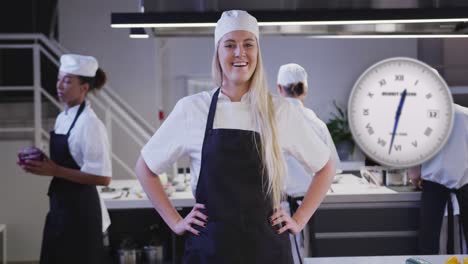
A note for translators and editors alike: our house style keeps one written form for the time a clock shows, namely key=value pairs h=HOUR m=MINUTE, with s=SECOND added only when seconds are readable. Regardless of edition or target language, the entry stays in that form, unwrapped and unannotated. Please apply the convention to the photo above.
h=12 m=32
